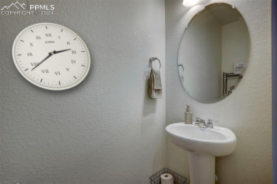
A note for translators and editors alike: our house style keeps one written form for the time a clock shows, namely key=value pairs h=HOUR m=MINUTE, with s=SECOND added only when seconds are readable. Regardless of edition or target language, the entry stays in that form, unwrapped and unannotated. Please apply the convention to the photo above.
h=2 m=39
